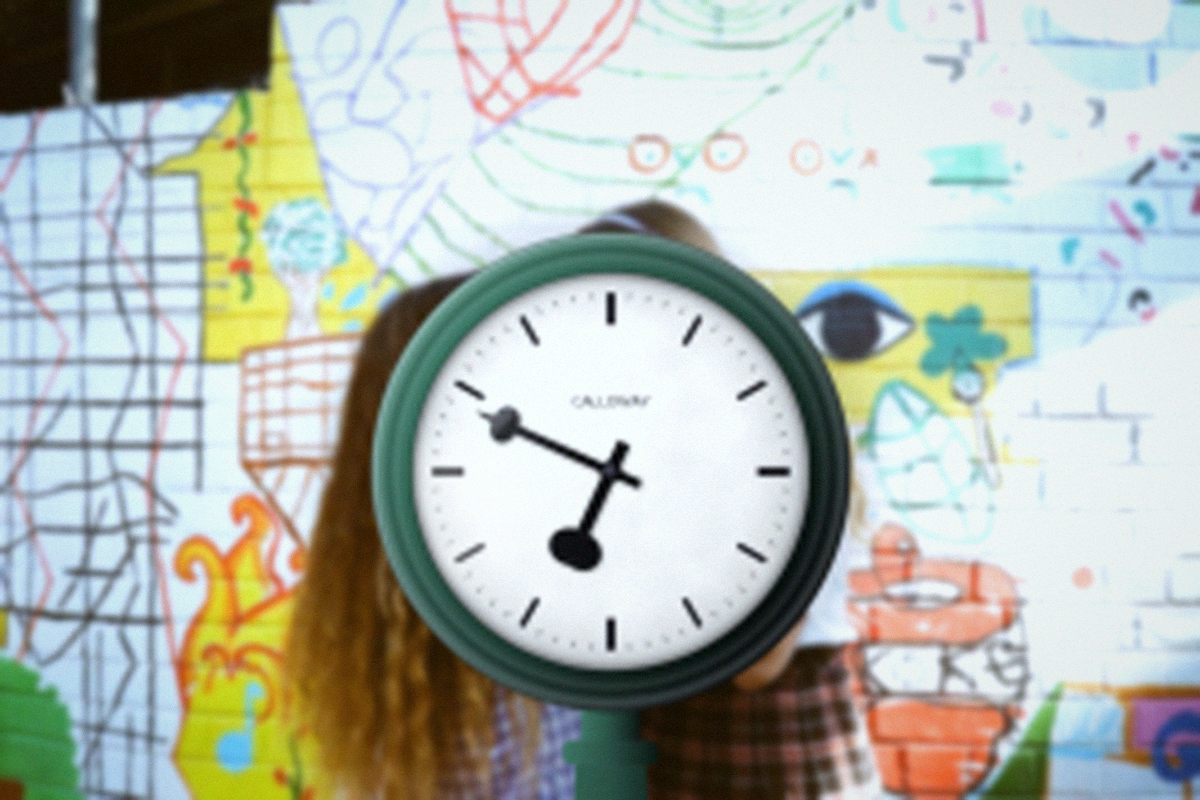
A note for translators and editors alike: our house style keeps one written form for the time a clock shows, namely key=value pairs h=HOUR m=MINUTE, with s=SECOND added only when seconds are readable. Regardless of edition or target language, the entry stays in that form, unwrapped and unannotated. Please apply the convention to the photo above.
h=6 m=49
